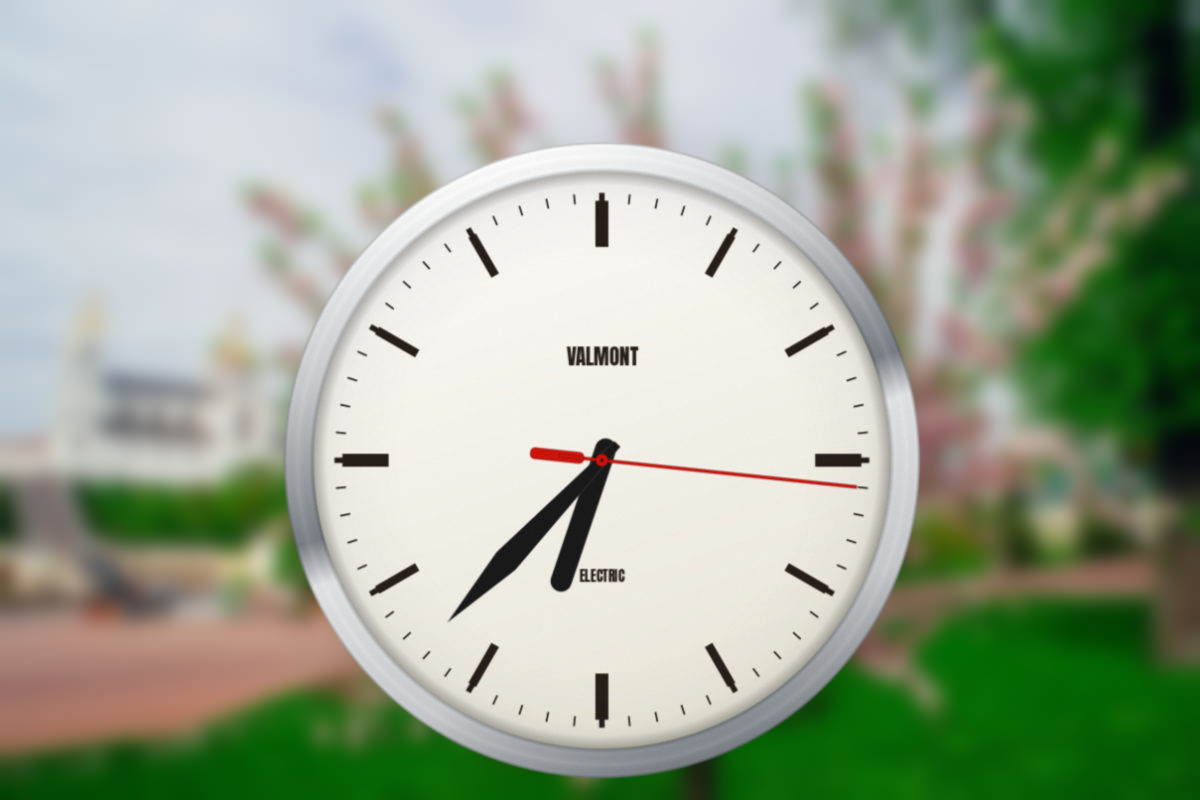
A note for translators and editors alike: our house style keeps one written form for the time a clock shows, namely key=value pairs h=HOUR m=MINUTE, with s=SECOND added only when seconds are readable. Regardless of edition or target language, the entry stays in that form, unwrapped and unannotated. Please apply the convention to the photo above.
h=6 m=37 s=16
